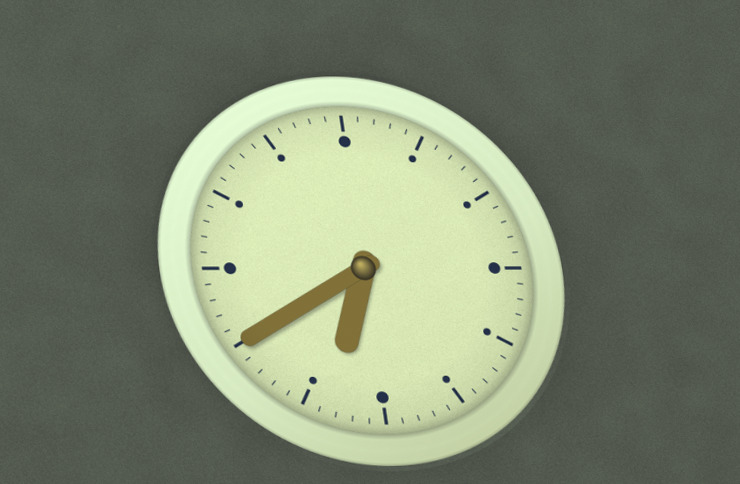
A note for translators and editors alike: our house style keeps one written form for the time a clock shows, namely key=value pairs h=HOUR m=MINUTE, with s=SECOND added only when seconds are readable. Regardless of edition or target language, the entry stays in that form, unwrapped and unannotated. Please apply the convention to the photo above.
h=6 m=40
